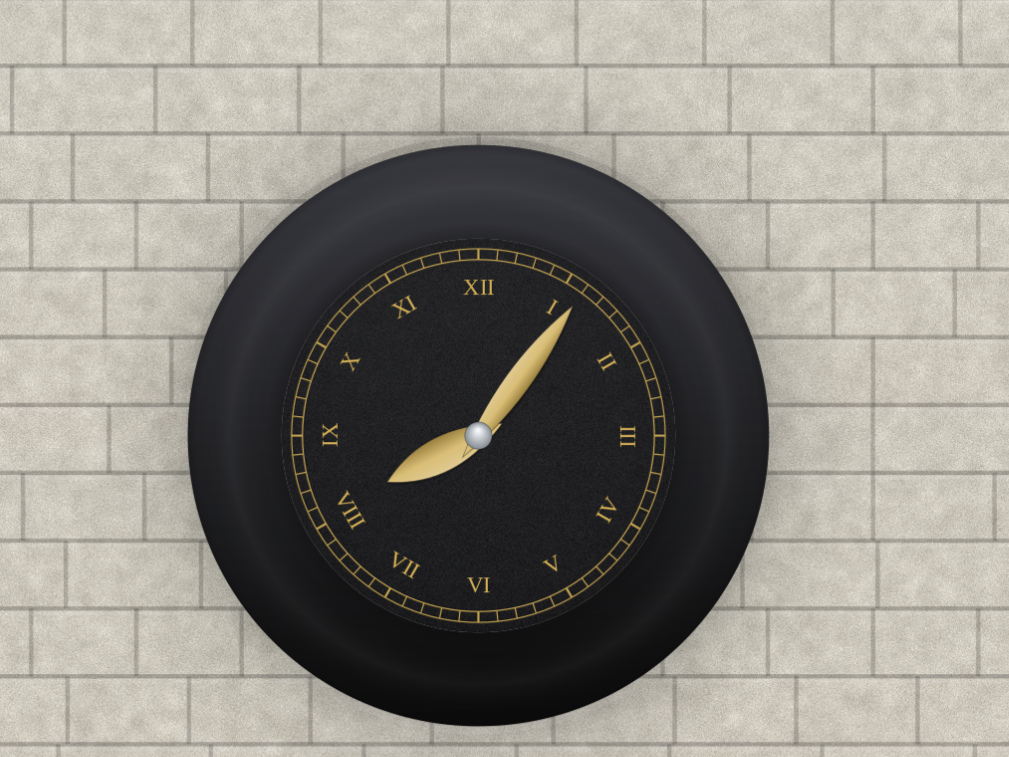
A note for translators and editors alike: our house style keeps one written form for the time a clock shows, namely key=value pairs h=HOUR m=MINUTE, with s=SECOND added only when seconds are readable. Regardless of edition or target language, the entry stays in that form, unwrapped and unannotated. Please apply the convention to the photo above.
h=8 m=6
